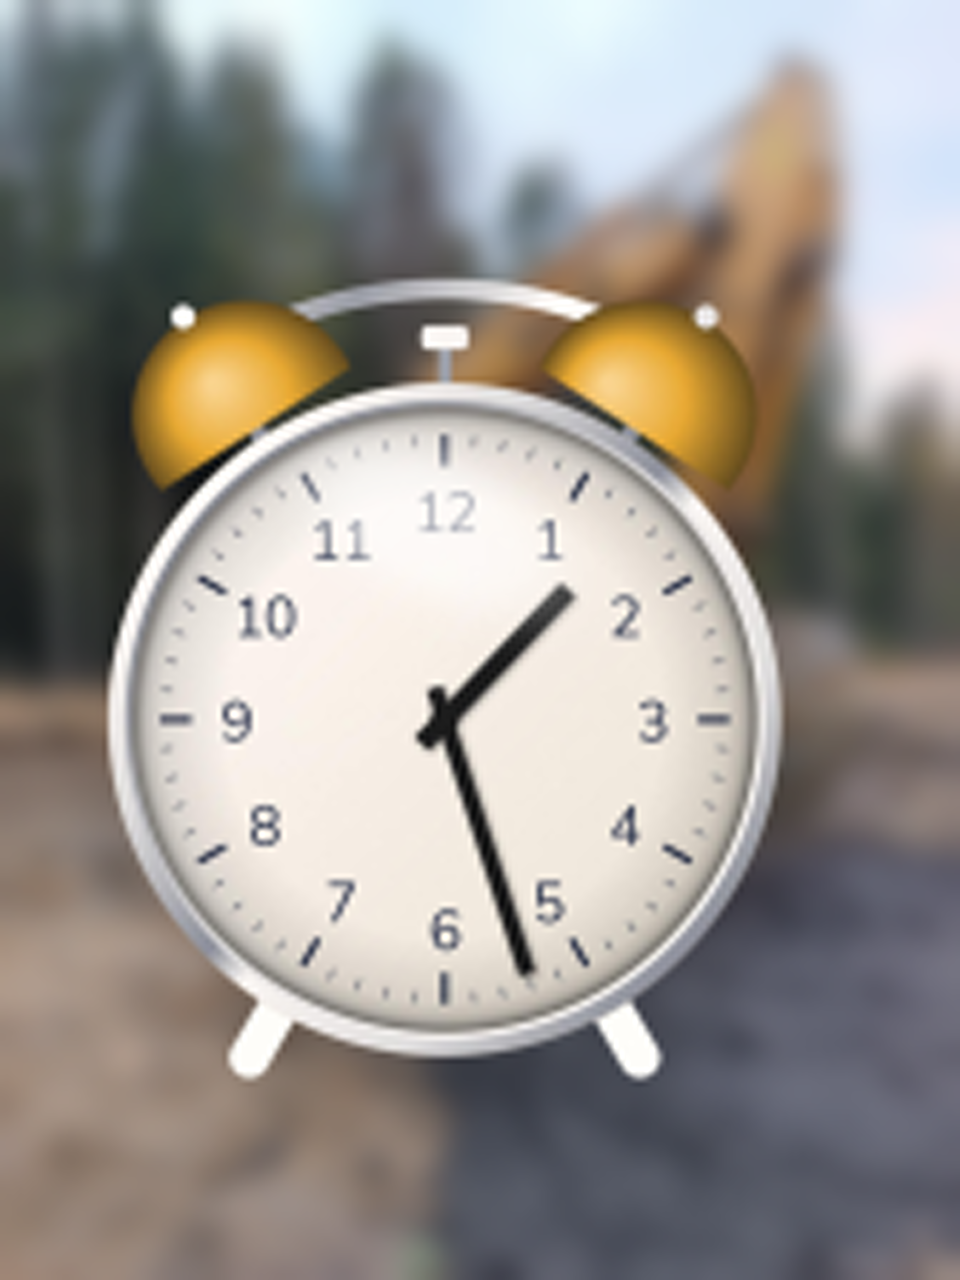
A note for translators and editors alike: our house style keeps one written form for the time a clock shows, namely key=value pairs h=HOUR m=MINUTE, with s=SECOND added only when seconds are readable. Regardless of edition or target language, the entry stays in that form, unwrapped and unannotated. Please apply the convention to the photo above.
h=1 m=27
